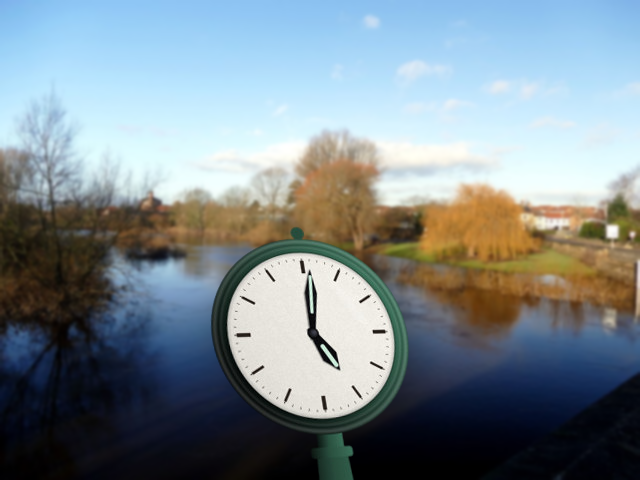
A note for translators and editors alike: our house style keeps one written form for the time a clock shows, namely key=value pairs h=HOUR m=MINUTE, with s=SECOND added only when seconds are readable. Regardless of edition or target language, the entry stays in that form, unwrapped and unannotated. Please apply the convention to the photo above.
h=5 m=1
